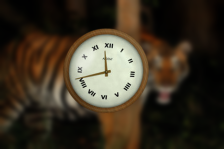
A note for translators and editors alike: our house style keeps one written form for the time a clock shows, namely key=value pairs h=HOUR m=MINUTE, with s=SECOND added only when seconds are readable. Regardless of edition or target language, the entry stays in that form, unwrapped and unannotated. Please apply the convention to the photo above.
h=11 m=42
